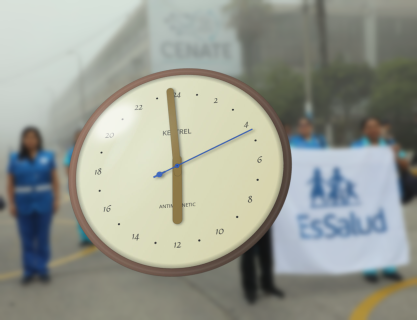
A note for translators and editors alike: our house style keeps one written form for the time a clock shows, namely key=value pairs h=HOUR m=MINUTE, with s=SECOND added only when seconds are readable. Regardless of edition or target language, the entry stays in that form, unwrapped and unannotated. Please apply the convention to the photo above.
h=11 m=59 s=11
